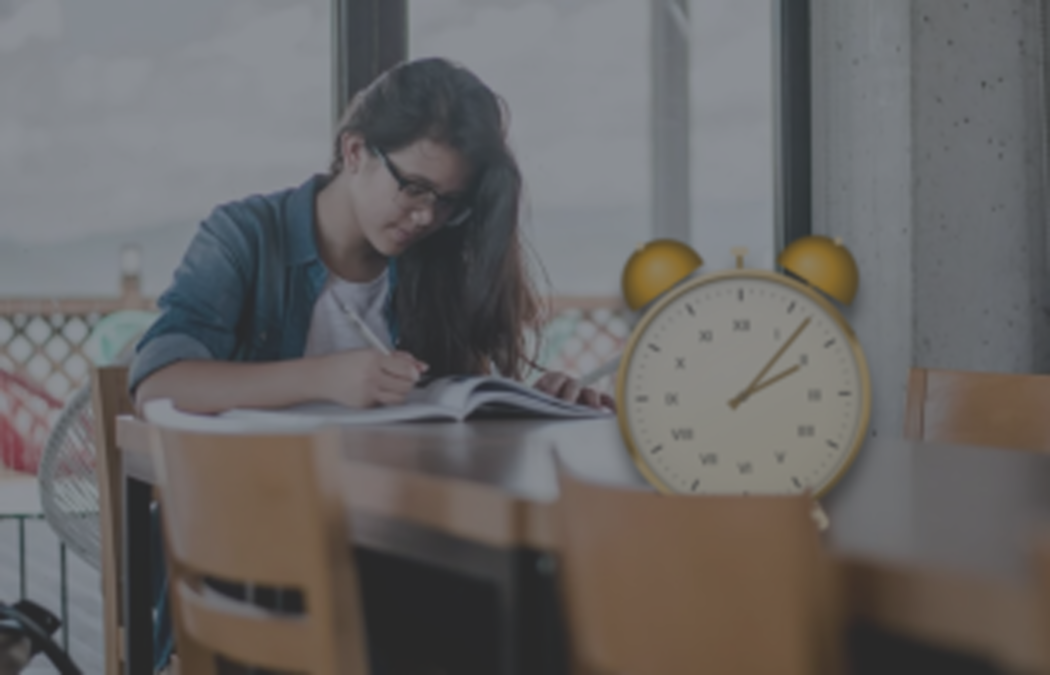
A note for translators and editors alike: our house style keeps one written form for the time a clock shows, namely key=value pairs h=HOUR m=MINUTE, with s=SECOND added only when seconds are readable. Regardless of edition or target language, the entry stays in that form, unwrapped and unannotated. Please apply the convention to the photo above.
h=2 m=7
